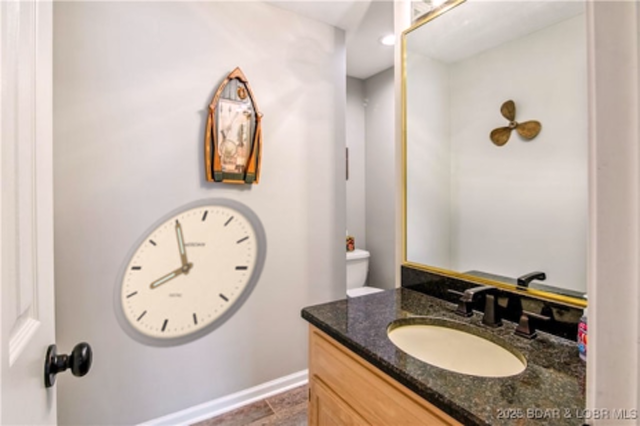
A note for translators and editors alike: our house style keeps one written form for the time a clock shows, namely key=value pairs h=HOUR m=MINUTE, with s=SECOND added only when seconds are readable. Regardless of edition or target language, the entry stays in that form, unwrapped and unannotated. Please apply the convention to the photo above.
h=7 m=55
